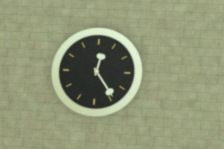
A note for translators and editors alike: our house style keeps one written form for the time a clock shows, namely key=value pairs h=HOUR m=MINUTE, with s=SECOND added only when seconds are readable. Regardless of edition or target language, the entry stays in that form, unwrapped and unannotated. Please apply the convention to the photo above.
h=12 m=24
